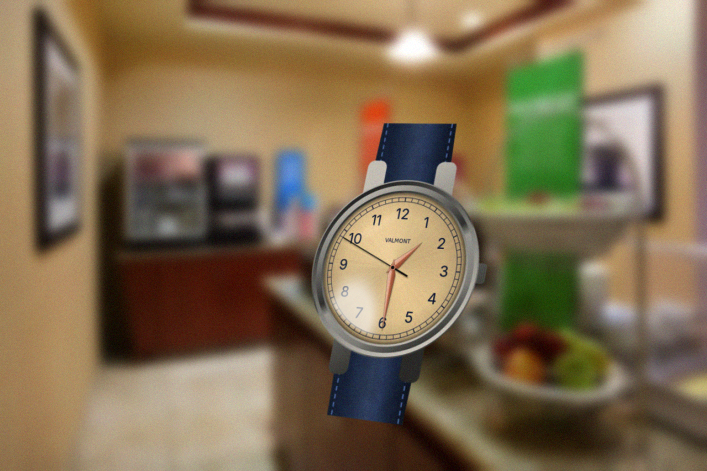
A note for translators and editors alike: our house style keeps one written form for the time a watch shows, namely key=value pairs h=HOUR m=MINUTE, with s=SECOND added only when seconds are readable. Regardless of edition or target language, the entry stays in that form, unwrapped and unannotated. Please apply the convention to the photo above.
h=1 m=29 s=49
